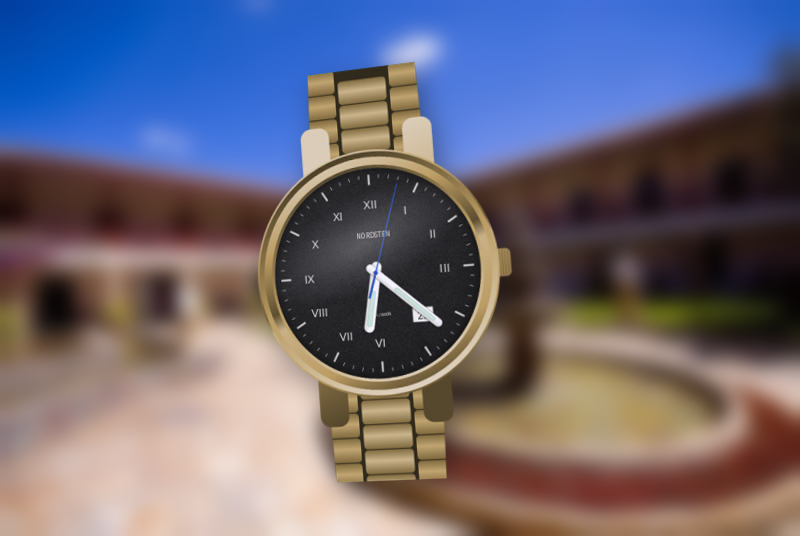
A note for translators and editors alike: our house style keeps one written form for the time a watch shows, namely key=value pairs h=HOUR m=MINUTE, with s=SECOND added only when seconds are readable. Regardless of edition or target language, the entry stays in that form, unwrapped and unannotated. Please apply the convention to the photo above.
h=6 m=22 s=3
